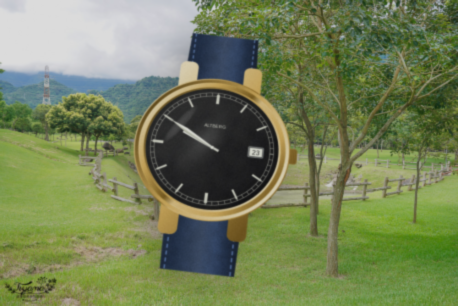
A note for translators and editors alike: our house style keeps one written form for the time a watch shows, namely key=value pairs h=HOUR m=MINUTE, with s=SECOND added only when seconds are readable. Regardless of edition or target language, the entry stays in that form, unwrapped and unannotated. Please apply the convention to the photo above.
h=9 m=50
